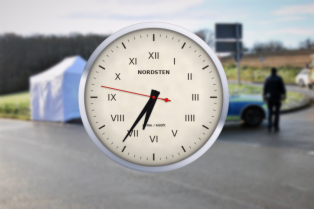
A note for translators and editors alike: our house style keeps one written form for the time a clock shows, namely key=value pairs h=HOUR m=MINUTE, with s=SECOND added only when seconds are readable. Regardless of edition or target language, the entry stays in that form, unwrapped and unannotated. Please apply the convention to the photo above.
h=6 m=35 s=47
